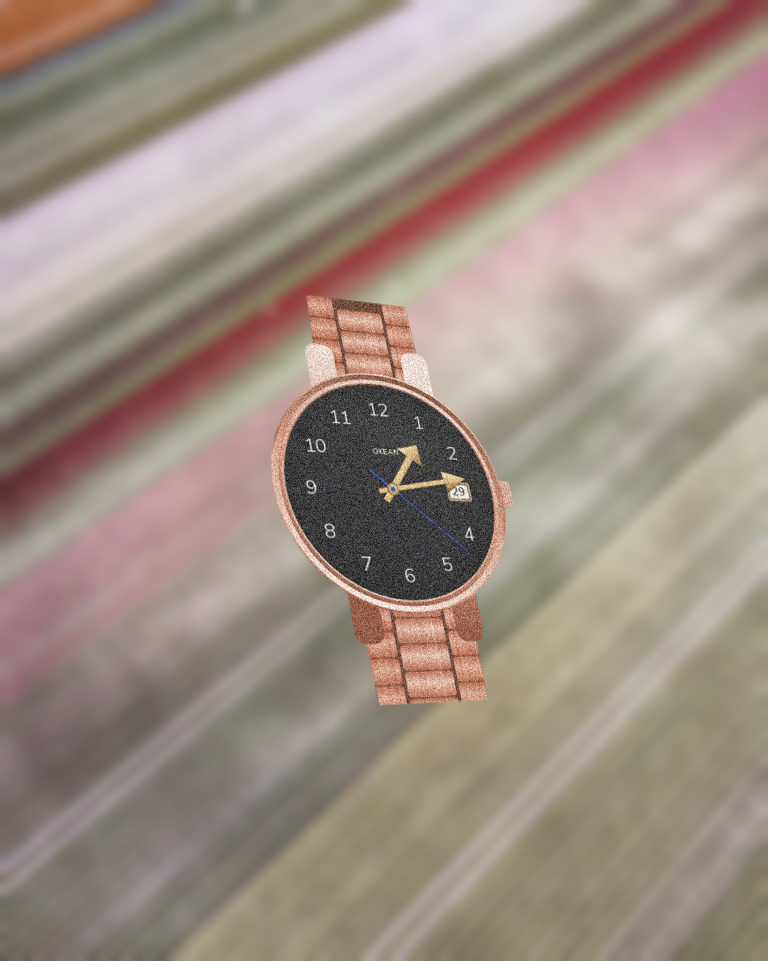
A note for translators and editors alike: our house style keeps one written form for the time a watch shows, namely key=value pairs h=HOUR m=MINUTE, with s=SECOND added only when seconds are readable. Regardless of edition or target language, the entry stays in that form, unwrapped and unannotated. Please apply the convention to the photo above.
h=1 m=13 s=22
